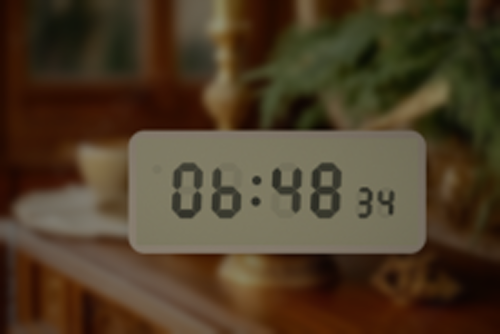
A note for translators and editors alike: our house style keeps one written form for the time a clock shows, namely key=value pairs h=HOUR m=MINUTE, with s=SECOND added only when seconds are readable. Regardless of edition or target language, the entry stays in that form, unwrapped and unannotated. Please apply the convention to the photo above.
h=6 m=48 s=34
